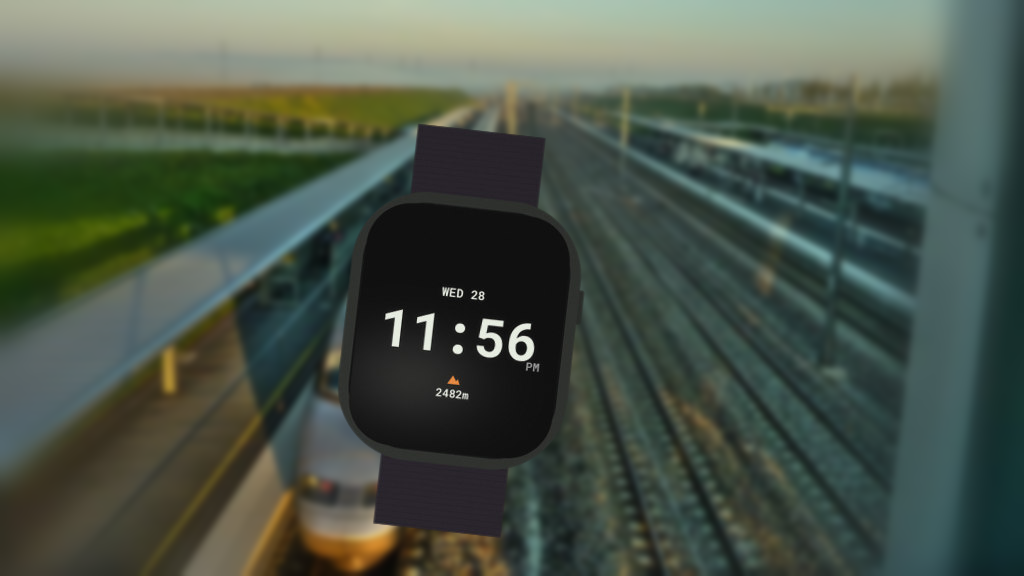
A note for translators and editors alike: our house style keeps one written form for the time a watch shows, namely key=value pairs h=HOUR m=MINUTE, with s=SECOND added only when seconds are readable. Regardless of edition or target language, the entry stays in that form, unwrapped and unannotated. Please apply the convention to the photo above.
h=11 m=56
